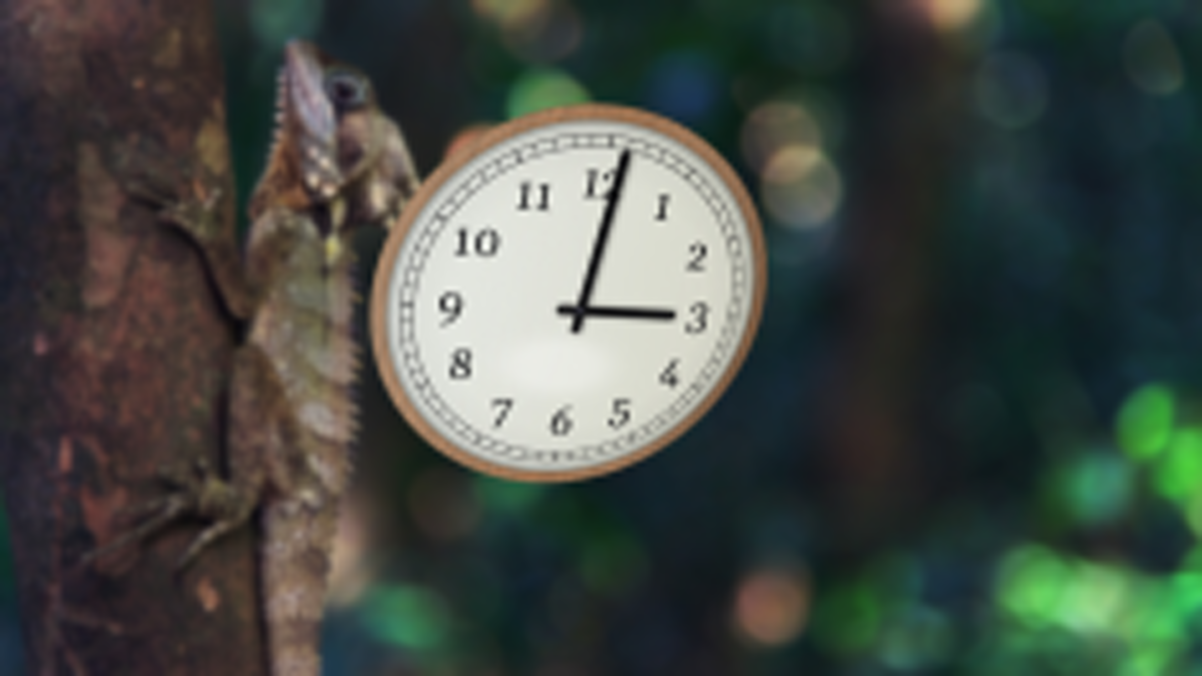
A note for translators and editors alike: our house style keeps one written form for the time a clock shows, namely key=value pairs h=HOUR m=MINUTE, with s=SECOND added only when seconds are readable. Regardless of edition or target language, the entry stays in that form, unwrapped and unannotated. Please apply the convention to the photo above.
h=3 m=1
